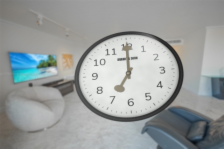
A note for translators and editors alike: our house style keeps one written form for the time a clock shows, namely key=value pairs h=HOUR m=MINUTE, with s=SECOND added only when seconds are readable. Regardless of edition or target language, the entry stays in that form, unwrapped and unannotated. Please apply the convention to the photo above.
h=7 m=0
